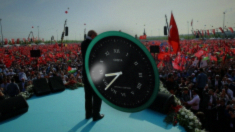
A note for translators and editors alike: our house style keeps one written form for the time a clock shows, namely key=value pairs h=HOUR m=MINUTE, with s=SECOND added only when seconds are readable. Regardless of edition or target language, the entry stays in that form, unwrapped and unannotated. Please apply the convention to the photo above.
h=8 m=38
